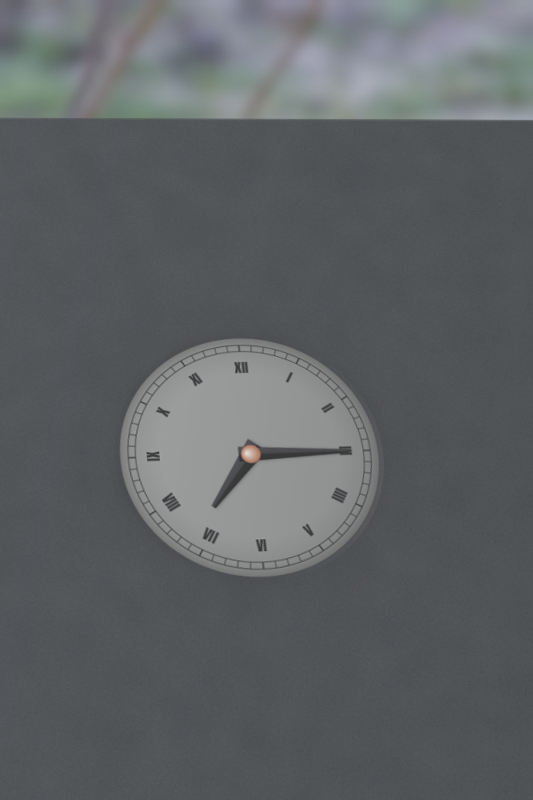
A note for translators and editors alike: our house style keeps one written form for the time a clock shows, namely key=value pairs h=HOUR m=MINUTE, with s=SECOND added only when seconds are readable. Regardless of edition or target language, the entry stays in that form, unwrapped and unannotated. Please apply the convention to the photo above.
h=7 m=15
